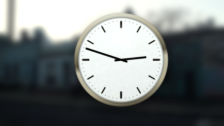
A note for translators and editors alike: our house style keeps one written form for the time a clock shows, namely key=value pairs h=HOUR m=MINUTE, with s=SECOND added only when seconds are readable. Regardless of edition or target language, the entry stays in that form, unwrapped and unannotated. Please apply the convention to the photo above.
h=2 m=48
